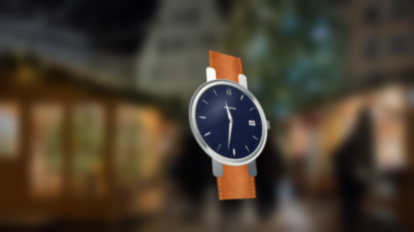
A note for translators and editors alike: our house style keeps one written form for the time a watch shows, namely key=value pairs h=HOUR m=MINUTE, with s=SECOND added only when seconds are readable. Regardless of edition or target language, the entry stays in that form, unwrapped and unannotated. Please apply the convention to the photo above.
h=11 m=32
